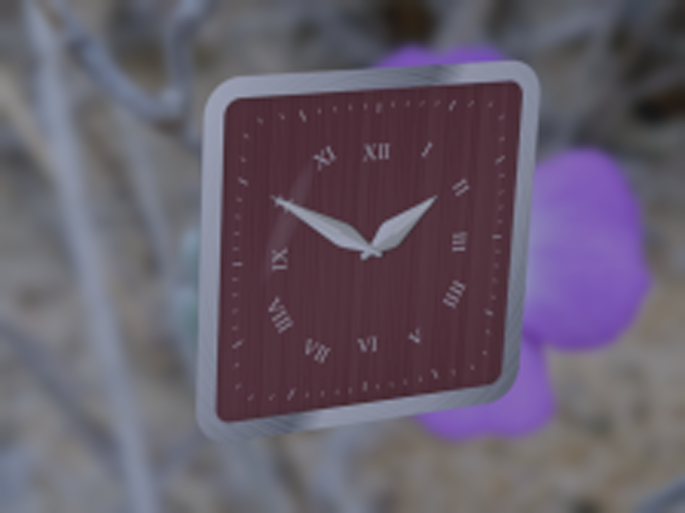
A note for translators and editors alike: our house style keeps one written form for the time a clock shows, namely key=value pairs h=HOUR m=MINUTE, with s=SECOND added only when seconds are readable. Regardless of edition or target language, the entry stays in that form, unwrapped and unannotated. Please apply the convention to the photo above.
h=1 m=50
